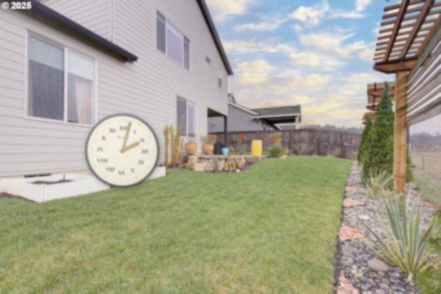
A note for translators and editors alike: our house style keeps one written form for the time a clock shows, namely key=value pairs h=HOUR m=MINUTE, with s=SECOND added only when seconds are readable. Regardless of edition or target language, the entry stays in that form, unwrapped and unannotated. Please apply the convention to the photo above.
h=2 m=2
